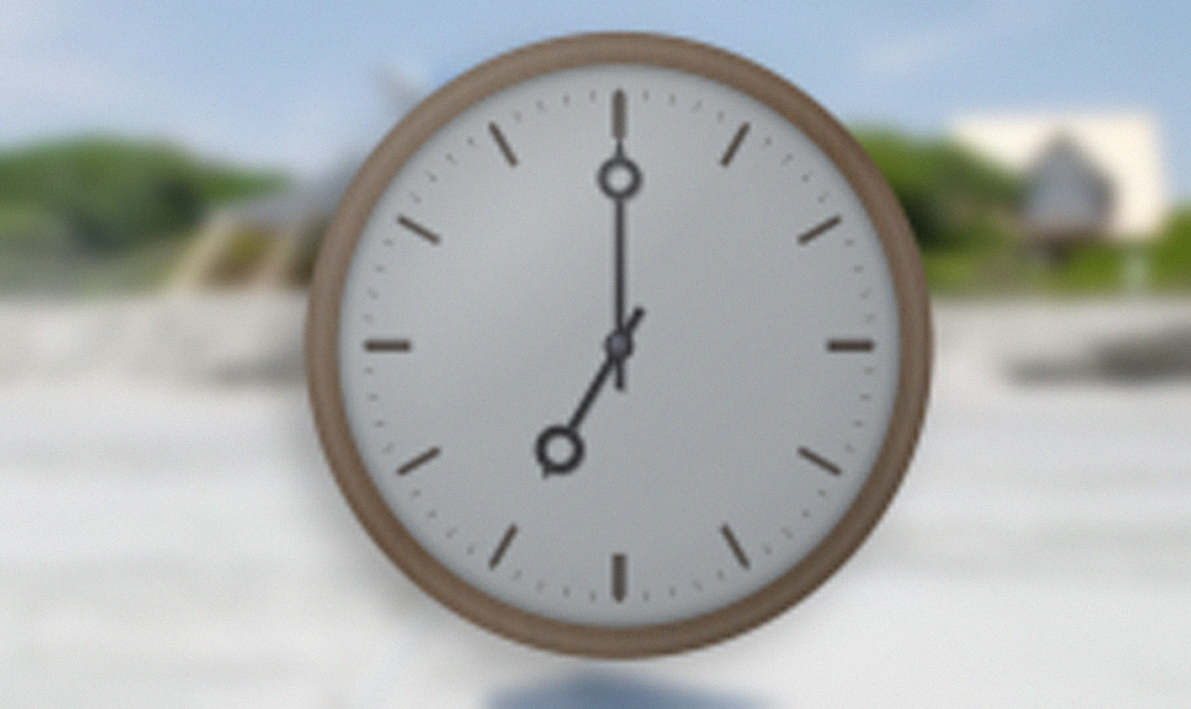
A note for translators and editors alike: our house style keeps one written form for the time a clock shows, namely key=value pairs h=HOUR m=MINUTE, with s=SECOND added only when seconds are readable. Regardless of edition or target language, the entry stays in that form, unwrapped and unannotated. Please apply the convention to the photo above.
h=7 m=0
